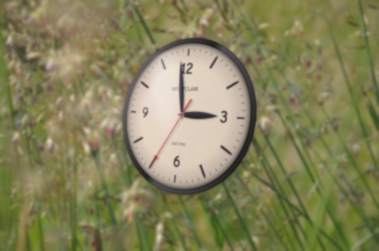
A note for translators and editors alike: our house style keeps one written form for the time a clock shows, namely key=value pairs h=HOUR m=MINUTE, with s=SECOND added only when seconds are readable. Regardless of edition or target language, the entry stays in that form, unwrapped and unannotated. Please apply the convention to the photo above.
h=2 m=58 s=35
